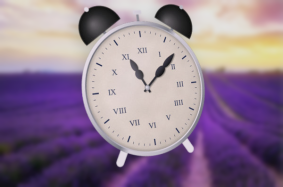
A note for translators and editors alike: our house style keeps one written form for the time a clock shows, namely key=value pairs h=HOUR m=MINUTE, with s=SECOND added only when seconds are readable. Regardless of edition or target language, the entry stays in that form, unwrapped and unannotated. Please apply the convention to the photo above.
h=11 m=8
